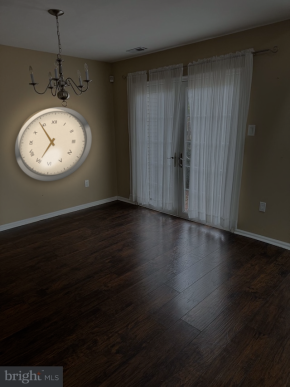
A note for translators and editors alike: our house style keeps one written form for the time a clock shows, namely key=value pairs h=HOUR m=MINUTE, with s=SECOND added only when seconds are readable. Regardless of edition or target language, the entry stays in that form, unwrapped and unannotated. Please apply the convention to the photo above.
h=6 m=54
